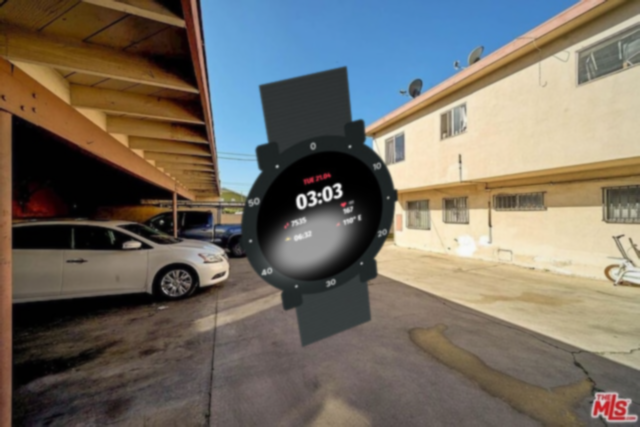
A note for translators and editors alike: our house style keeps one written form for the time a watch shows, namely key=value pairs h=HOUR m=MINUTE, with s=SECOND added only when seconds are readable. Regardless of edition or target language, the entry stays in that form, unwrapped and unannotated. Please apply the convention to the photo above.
h=3 m=3
